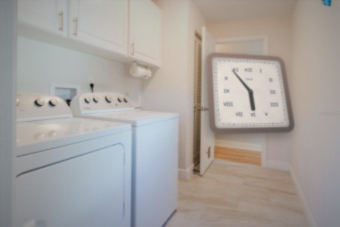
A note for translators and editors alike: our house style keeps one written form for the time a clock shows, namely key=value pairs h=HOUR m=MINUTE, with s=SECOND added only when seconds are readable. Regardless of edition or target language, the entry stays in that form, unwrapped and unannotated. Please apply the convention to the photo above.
h=5 m=54
